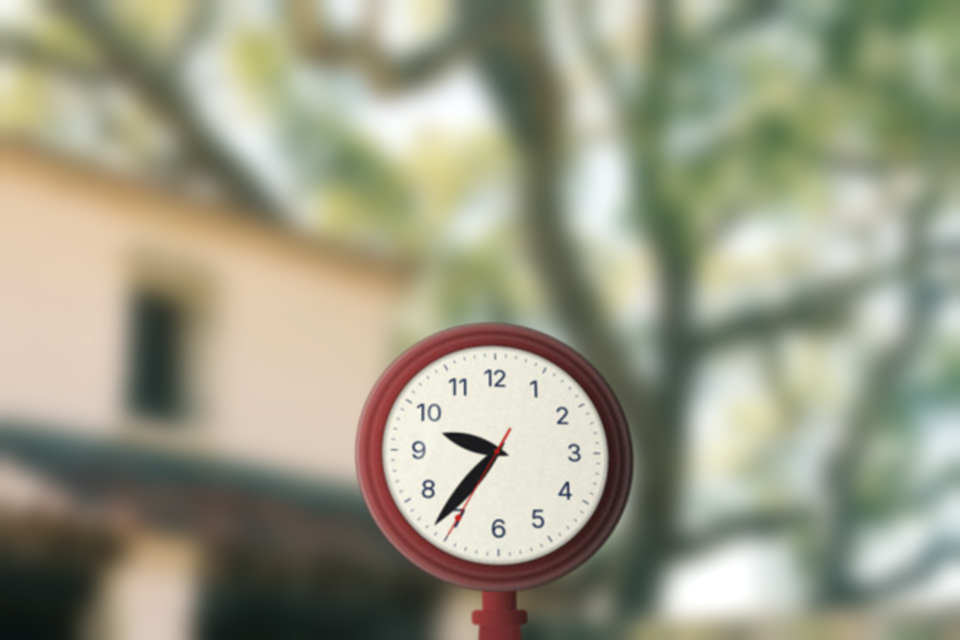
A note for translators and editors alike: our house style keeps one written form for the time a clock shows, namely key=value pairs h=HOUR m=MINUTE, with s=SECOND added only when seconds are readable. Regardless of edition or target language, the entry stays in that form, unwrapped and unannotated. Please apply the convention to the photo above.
h=9 m=36 s=35
